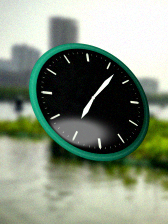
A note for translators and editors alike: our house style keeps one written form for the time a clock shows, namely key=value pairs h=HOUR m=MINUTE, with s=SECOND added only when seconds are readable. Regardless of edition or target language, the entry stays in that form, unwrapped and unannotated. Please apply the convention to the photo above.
h=7 m=7
